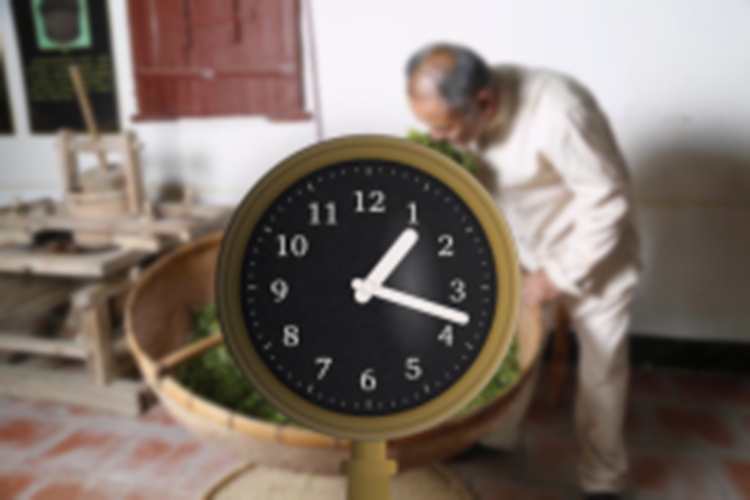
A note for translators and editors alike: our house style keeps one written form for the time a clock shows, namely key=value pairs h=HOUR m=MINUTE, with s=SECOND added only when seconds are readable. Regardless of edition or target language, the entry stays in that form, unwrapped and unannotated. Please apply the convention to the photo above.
h=1 m=18
